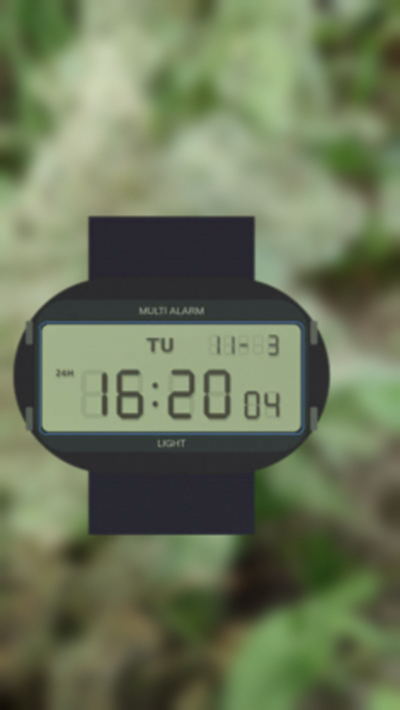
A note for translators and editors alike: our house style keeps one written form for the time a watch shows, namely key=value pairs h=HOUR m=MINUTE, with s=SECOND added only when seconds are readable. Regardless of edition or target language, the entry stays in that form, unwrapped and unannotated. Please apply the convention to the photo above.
h=16 m=20 s=4
